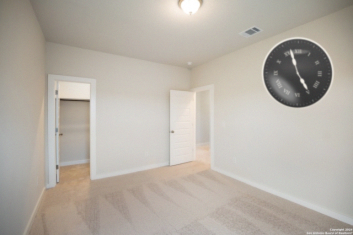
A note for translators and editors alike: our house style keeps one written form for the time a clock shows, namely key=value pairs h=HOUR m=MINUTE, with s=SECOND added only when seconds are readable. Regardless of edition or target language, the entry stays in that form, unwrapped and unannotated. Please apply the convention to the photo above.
h=4 m=57
